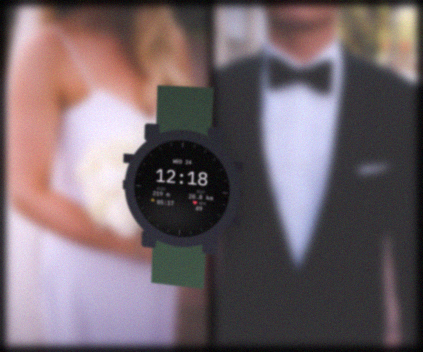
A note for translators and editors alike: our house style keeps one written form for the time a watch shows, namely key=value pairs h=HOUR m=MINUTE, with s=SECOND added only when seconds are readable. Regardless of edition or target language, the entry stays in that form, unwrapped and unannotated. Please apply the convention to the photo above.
h=12 m=18
